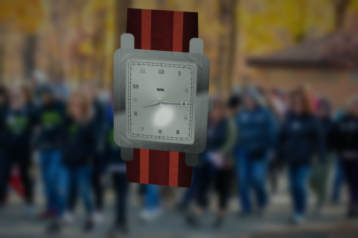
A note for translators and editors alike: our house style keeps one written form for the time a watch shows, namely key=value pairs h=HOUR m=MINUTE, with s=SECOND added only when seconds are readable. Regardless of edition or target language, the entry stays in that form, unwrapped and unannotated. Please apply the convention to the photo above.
h=8 m=15
